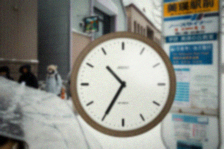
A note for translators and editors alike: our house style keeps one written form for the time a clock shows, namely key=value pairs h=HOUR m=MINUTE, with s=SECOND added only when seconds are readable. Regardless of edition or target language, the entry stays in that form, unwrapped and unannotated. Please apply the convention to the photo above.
h=10 m=35
